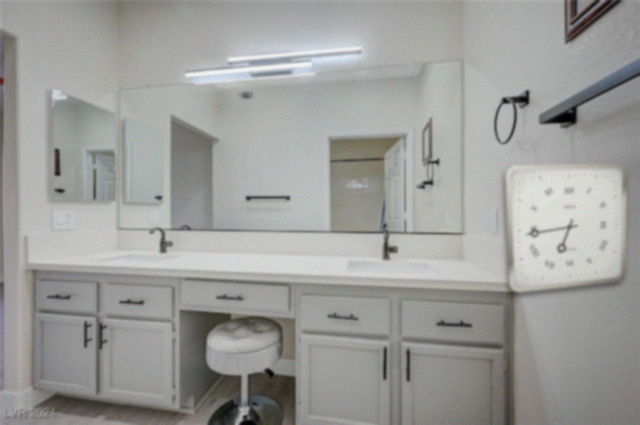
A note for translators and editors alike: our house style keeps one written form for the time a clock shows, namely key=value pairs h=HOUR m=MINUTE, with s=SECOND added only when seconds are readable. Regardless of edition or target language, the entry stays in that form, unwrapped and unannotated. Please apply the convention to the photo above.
h=6 m=44
